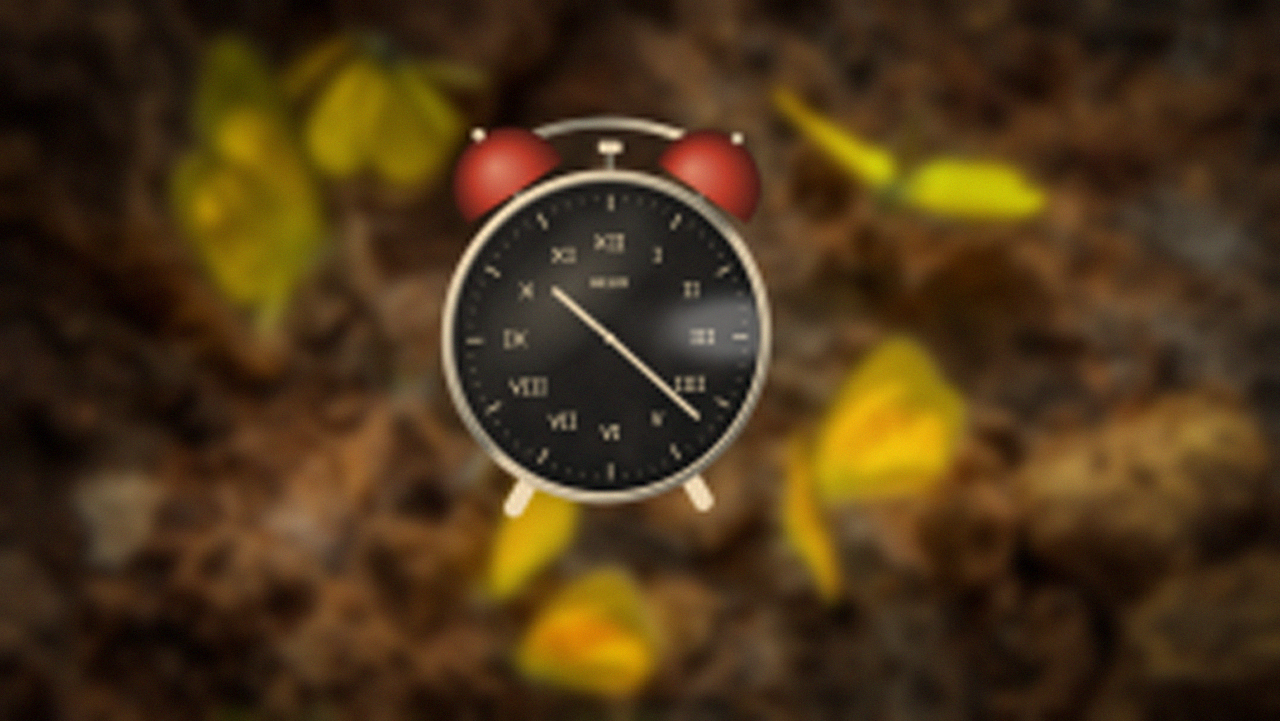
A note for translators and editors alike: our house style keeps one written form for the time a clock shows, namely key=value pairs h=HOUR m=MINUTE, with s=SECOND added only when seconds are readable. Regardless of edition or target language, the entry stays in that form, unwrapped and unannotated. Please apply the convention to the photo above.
h=10 m=22
